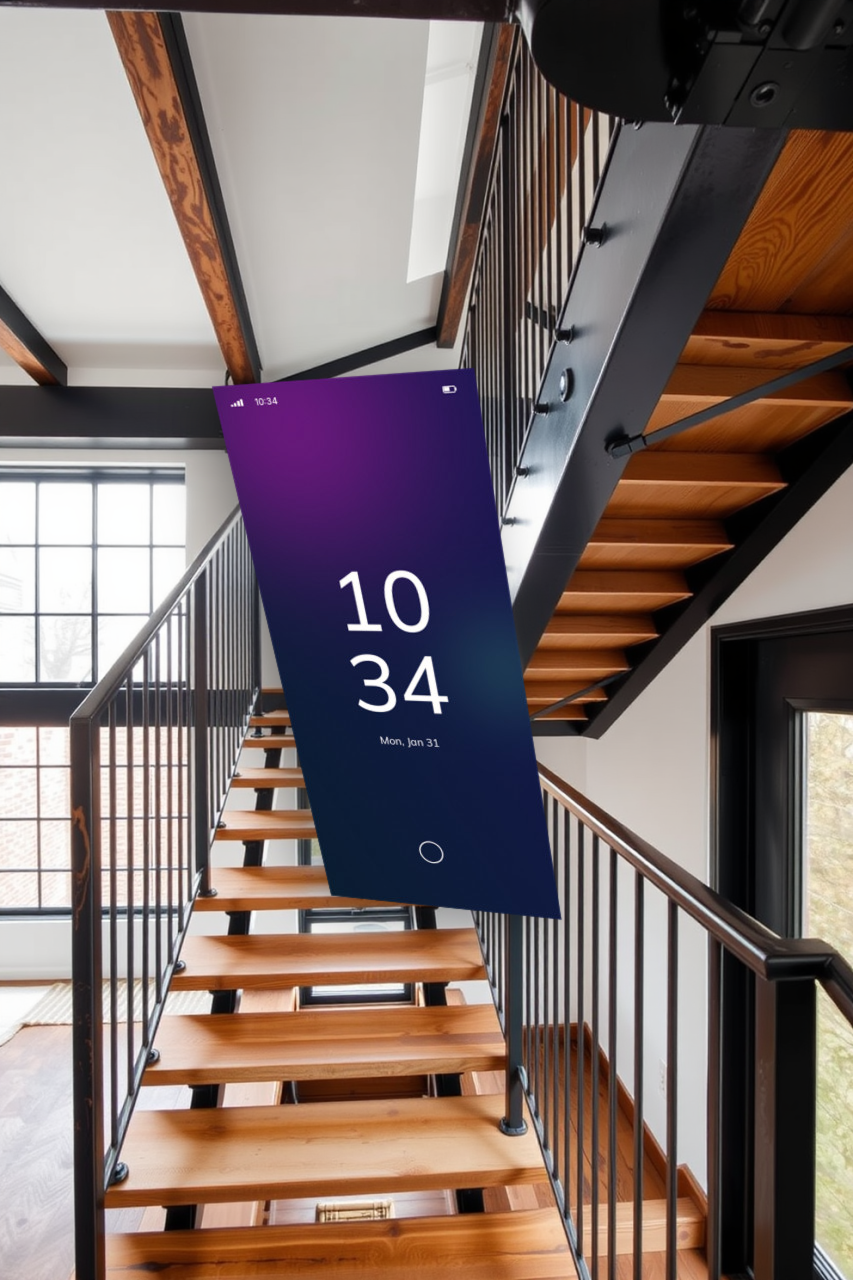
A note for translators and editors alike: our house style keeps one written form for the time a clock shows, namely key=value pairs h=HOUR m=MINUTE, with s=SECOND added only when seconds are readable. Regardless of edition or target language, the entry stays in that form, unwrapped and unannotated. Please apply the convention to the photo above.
h=10 m=34
